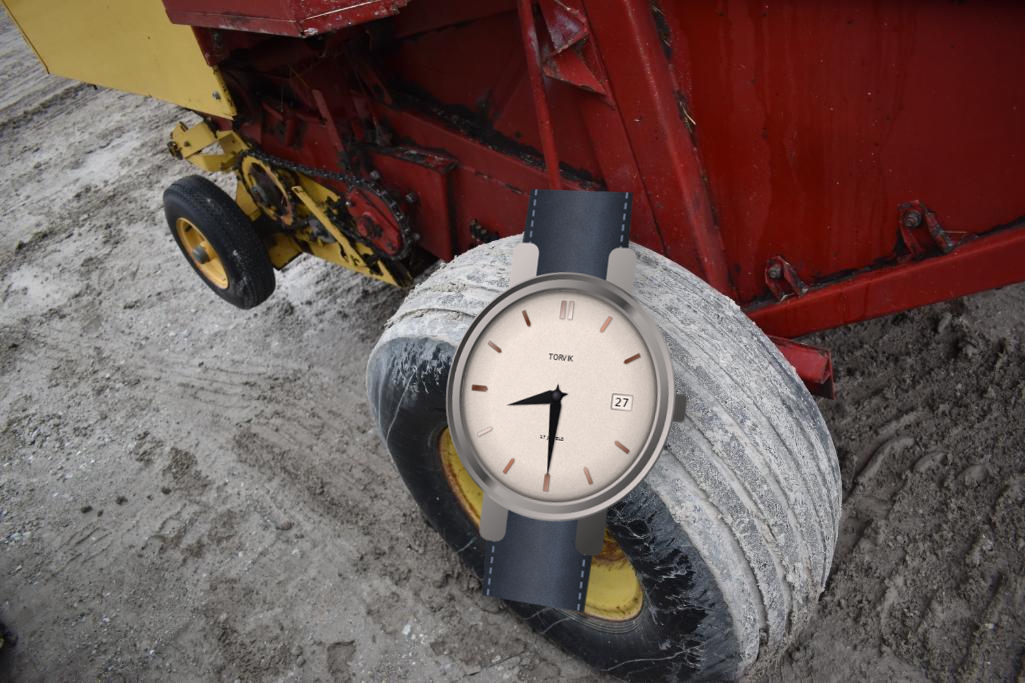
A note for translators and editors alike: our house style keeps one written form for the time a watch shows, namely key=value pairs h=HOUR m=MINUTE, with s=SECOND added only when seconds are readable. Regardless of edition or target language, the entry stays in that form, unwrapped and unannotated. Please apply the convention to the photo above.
h=8 m=30
